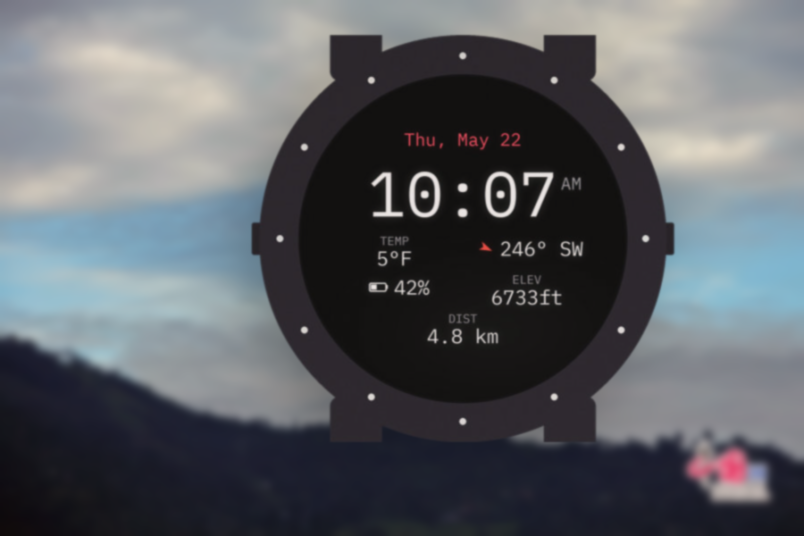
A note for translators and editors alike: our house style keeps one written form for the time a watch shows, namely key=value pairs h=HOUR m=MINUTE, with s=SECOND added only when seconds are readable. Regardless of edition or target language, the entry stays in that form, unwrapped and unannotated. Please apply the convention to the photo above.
h=10 m=7
